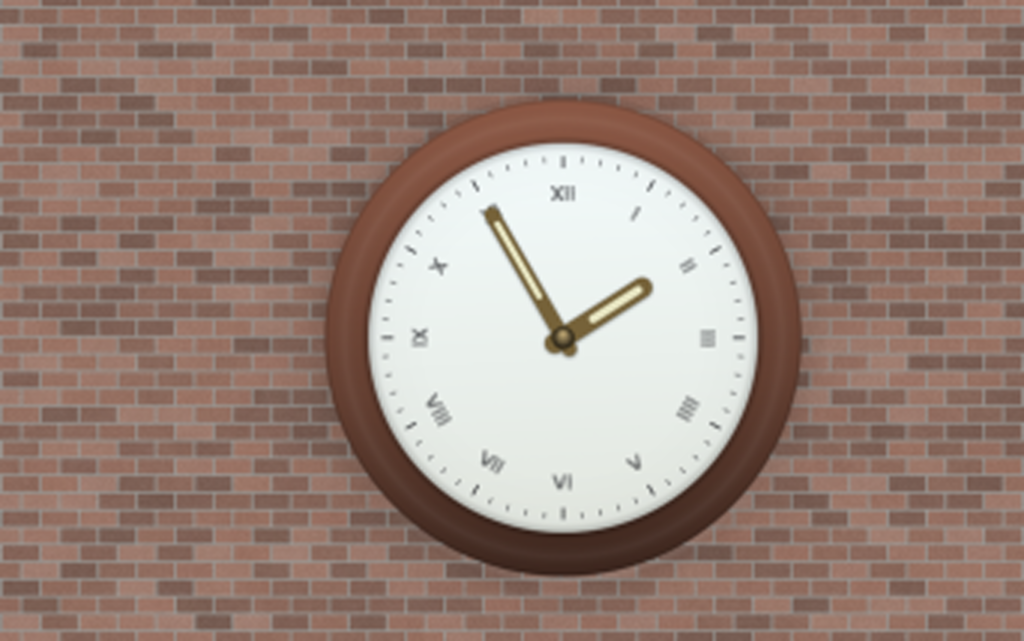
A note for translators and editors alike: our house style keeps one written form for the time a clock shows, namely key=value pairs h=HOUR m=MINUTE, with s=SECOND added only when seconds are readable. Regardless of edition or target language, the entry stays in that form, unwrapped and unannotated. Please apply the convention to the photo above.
h=1 m=55
